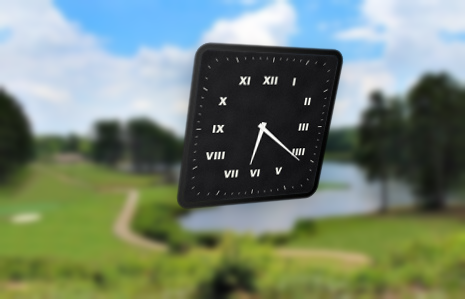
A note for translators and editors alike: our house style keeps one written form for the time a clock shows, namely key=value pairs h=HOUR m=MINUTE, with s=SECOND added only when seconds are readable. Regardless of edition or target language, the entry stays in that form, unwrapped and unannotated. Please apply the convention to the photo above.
h=6 m=21
